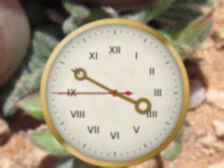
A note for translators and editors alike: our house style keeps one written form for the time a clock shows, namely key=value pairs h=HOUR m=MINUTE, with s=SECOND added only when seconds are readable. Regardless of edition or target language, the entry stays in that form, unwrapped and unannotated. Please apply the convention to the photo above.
h=3 m=49 s=45
